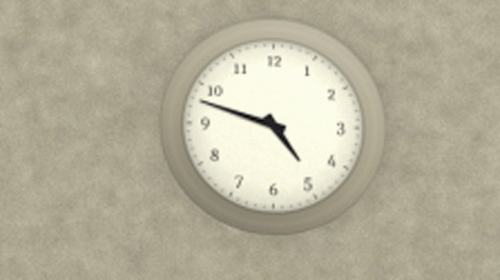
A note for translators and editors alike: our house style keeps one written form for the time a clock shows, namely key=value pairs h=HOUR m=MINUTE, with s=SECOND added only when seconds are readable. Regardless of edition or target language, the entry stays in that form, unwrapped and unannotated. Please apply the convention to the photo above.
h=4 m=48
